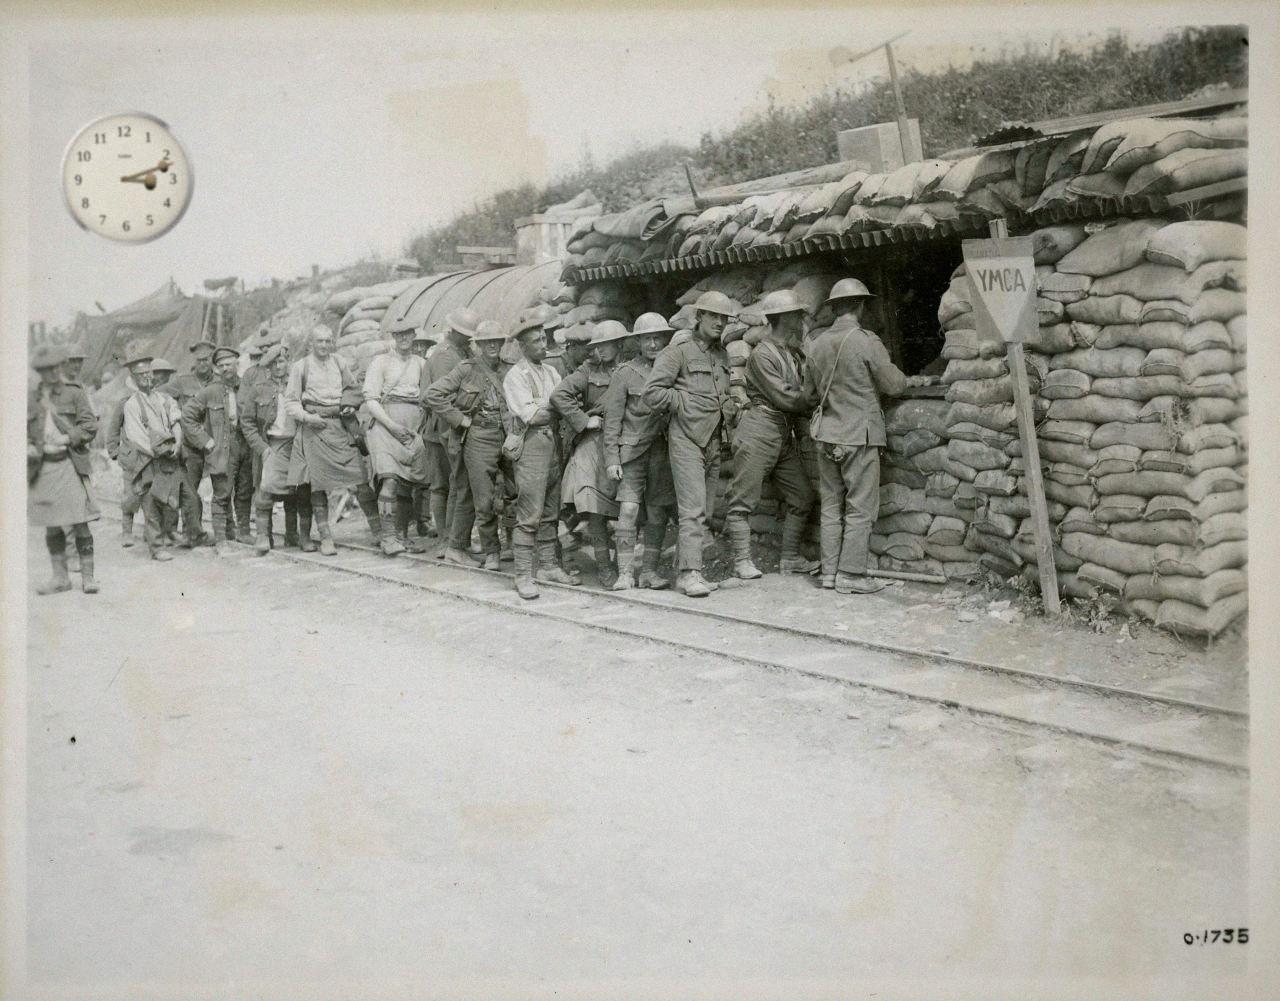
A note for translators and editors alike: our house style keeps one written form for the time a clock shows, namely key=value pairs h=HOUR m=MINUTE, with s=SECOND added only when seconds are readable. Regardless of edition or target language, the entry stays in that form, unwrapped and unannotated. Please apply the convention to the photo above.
h=3 m=12
